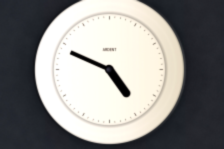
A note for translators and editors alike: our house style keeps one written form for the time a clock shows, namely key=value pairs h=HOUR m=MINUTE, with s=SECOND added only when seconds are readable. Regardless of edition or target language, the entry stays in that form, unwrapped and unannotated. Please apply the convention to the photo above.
h=4 m=49
